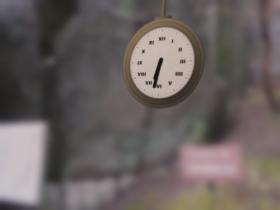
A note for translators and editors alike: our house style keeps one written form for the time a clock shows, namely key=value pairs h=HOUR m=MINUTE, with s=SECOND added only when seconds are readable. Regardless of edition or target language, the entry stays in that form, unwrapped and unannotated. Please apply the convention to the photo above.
h=6 m=32
